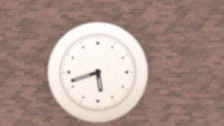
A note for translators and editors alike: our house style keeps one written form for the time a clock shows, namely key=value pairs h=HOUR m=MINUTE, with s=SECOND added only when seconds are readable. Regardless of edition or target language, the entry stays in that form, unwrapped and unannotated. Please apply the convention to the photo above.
h=5 m=42
